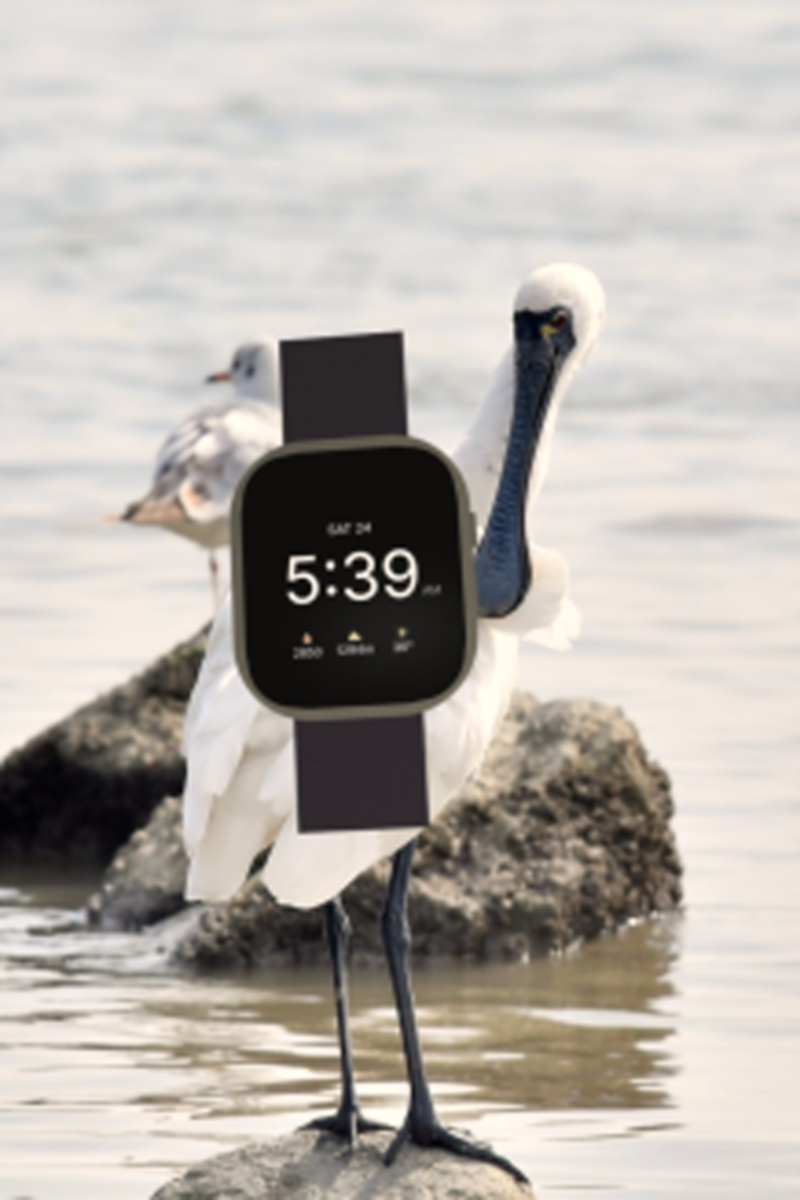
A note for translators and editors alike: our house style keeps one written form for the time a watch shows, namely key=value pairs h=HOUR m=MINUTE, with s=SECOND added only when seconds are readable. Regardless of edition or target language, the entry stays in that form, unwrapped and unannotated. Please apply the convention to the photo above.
h=5 m=39
